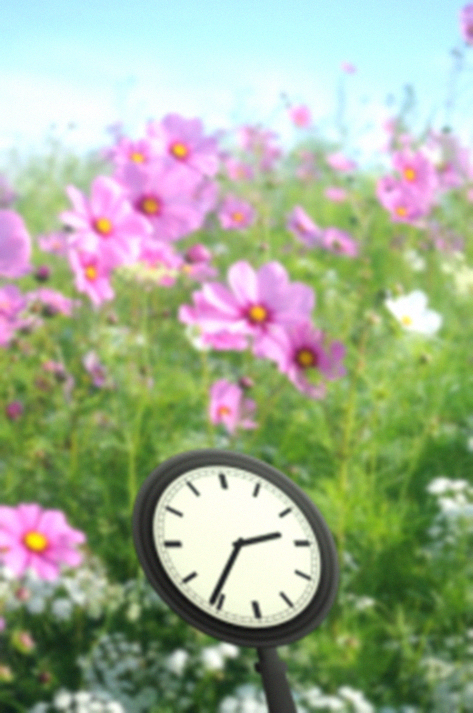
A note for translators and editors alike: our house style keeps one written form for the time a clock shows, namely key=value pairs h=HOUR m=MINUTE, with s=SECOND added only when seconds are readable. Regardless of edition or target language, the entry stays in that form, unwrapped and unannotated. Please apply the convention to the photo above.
h=2 m=36
